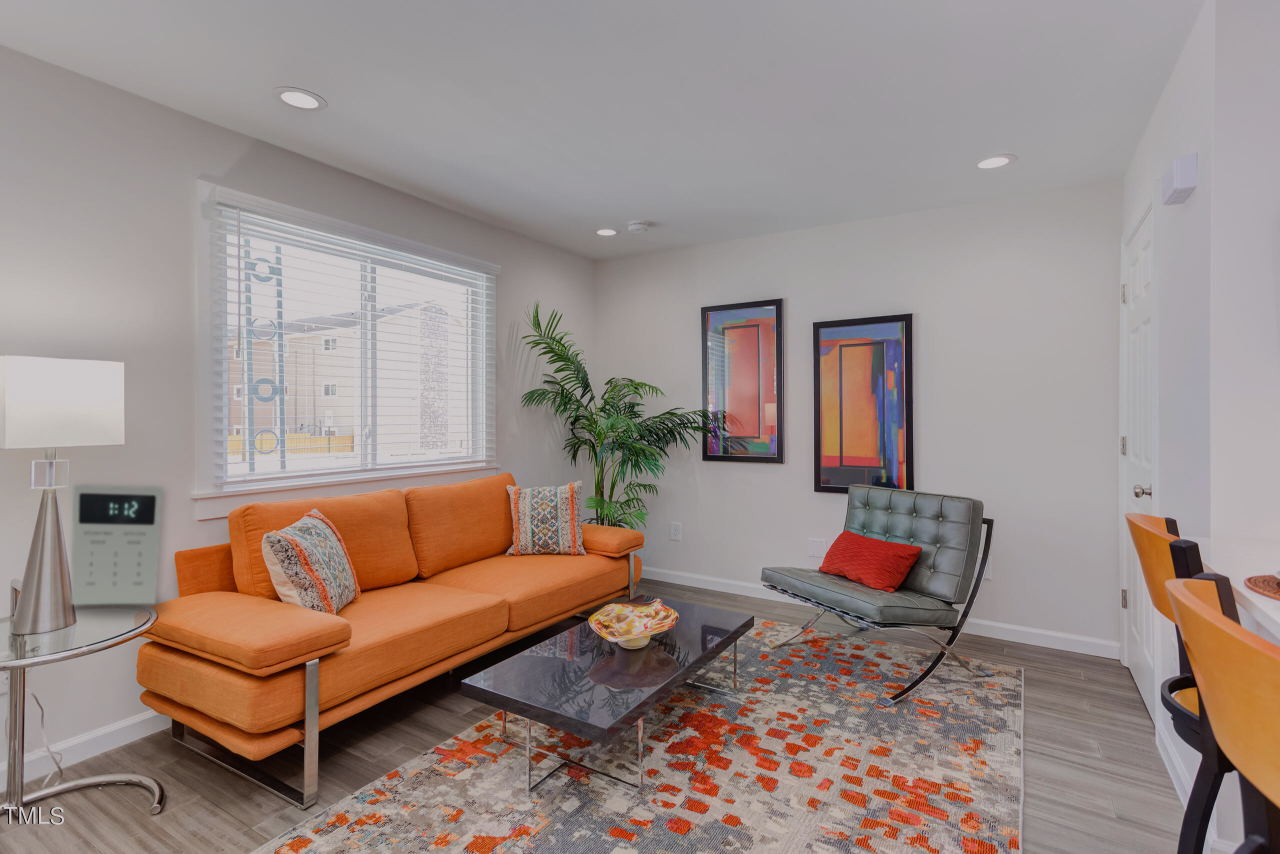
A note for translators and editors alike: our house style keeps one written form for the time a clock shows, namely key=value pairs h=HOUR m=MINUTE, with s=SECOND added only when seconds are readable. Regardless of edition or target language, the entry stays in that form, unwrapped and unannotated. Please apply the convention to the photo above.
h=1 m=12
